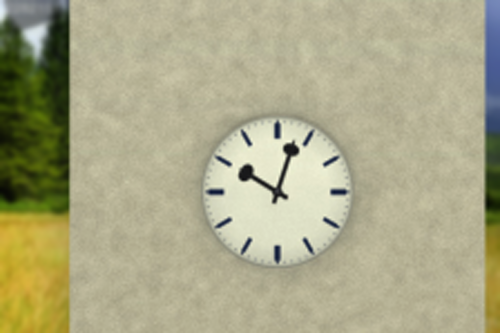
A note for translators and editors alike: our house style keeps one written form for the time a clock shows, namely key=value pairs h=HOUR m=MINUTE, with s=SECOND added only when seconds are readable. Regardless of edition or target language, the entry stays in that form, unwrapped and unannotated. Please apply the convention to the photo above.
h=10 m=3
